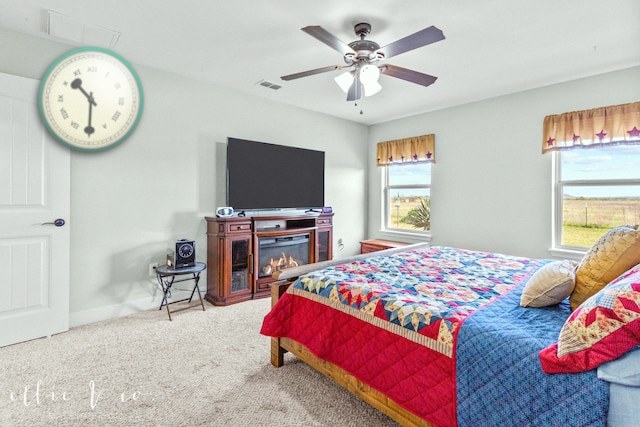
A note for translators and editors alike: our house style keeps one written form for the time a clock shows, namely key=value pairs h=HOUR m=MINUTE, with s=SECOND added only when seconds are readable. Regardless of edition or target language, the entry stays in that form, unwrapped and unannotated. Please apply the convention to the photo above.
h=10 m=30
